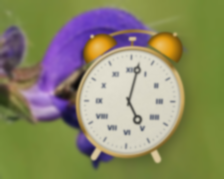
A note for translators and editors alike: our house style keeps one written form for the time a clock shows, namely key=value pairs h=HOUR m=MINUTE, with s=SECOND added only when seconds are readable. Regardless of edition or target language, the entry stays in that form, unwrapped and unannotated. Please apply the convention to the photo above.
h=5 m=2
